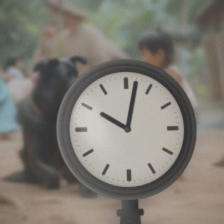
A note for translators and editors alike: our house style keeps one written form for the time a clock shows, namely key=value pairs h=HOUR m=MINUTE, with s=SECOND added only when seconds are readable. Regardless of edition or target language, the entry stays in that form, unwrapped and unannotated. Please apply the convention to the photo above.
h=10 m=2
